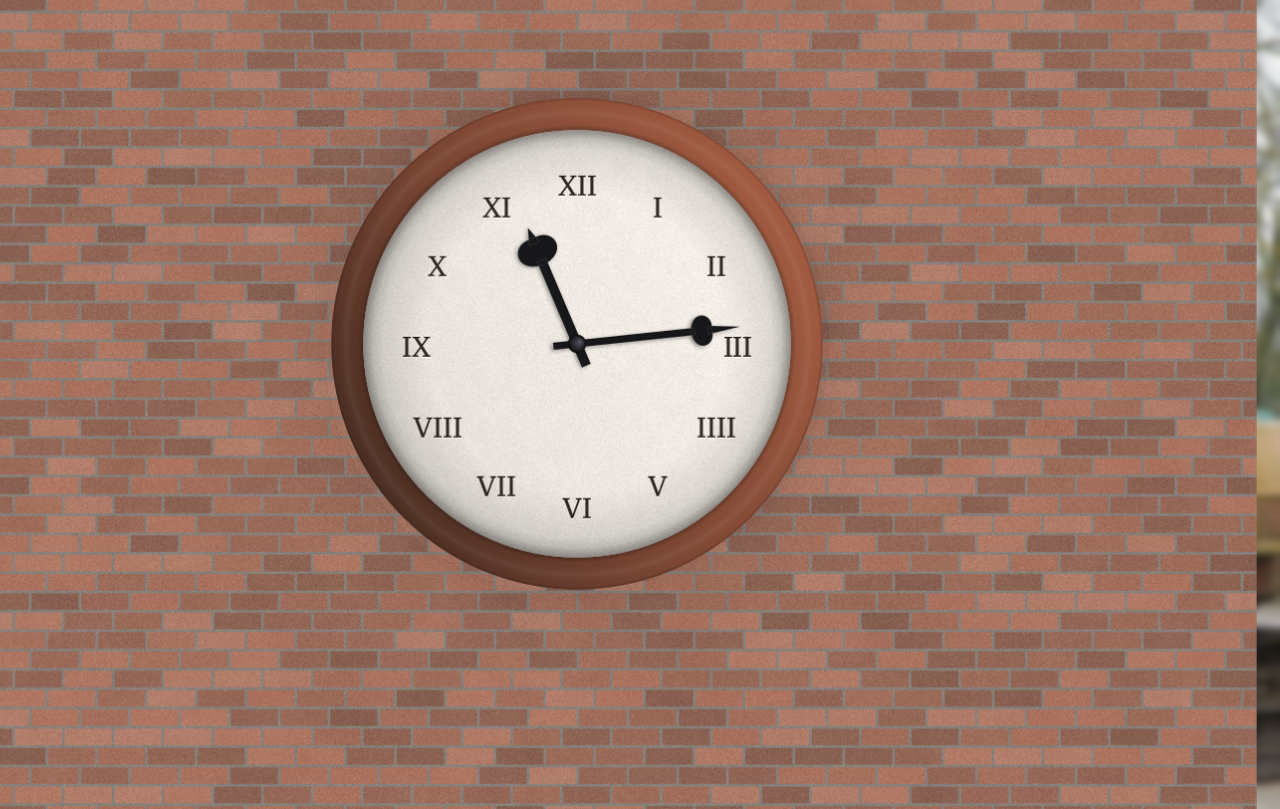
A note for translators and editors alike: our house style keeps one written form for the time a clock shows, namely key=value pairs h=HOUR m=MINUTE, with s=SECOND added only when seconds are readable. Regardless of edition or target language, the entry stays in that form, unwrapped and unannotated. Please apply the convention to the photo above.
h=11 m=14
